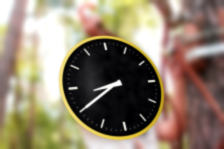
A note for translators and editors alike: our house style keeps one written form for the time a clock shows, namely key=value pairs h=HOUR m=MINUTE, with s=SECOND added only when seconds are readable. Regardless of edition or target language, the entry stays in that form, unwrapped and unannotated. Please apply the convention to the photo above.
h=8 m=40
